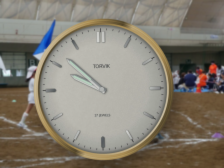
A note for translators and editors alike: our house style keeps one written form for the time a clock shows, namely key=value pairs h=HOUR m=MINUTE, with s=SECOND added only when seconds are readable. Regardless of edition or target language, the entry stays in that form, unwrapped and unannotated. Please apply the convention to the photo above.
h=9 m=52
